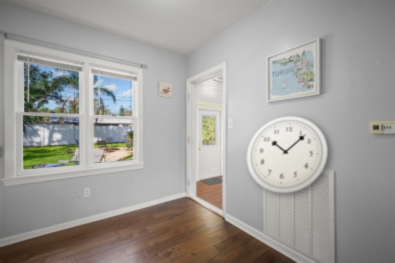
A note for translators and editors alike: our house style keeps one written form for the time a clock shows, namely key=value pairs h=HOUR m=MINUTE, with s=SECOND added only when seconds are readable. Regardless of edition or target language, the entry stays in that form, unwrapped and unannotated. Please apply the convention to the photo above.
h=10 m=7
